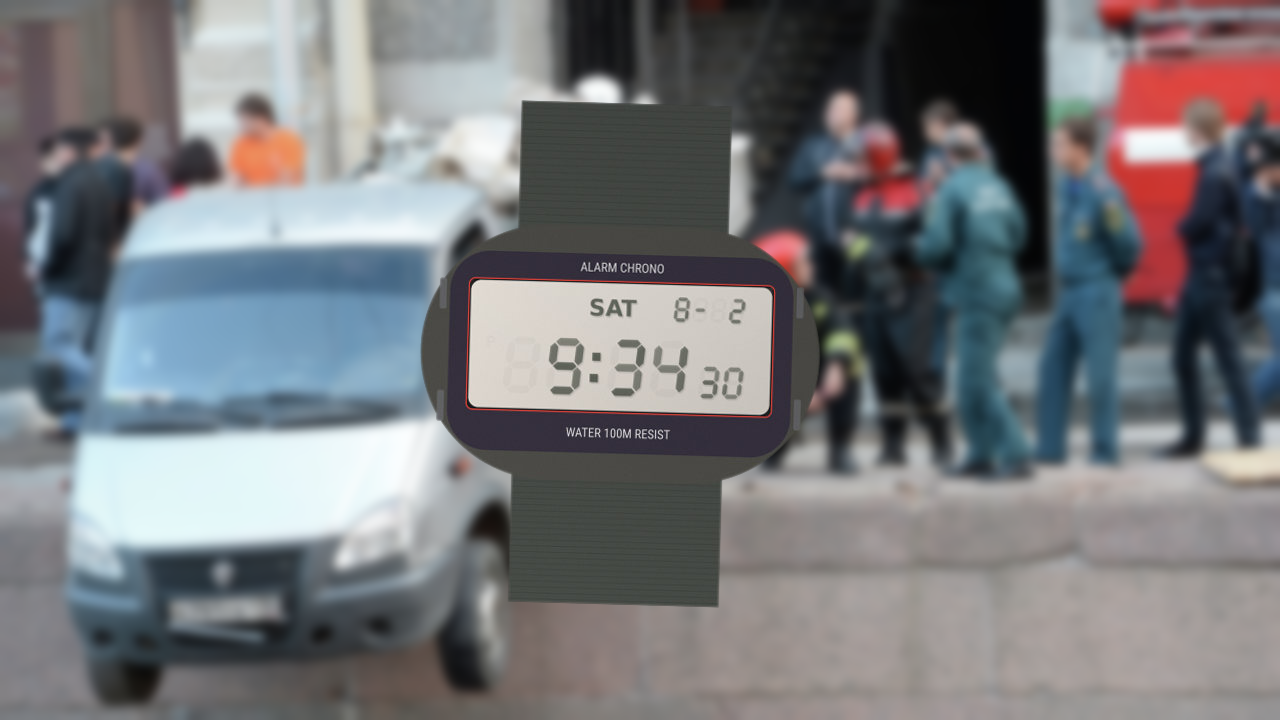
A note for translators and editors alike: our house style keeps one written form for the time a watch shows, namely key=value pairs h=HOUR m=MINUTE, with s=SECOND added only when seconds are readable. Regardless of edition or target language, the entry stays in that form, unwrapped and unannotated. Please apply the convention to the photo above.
h=9 m=34 s=30
